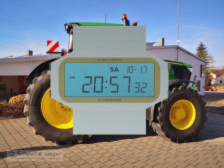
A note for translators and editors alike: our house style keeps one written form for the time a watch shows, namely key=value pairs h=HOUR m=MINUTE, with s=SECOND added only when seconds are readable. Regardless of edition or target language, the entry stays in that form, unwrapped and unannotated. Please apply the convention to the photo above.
h=20 m=57 s=32
